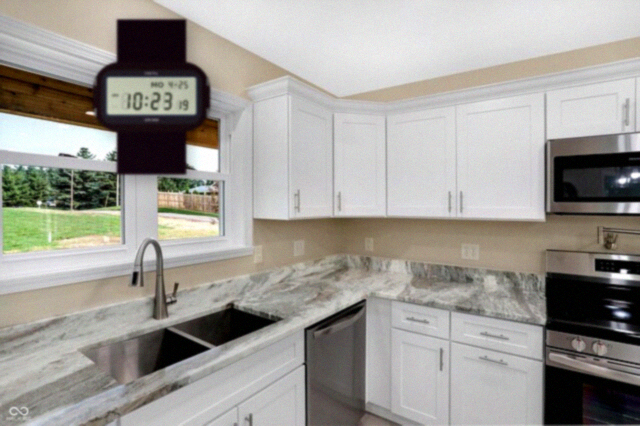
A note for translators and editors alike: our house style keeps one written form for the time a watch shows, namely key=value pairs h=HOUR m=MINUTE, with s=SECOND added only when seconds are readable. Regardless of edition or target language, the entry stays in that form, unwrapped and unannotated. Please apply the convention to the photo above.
h=10 m=23
